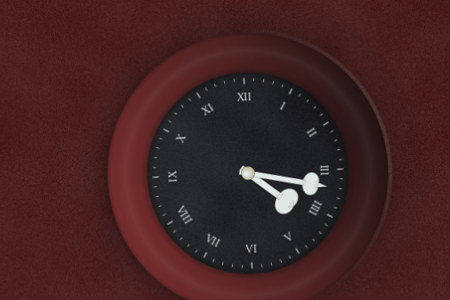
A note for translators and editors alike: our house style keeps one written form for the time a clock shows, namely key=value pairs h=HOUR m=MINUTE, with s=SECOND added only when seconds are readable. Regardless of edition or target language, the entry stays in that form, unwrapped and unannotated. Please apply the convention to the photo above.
h=4 m=17
